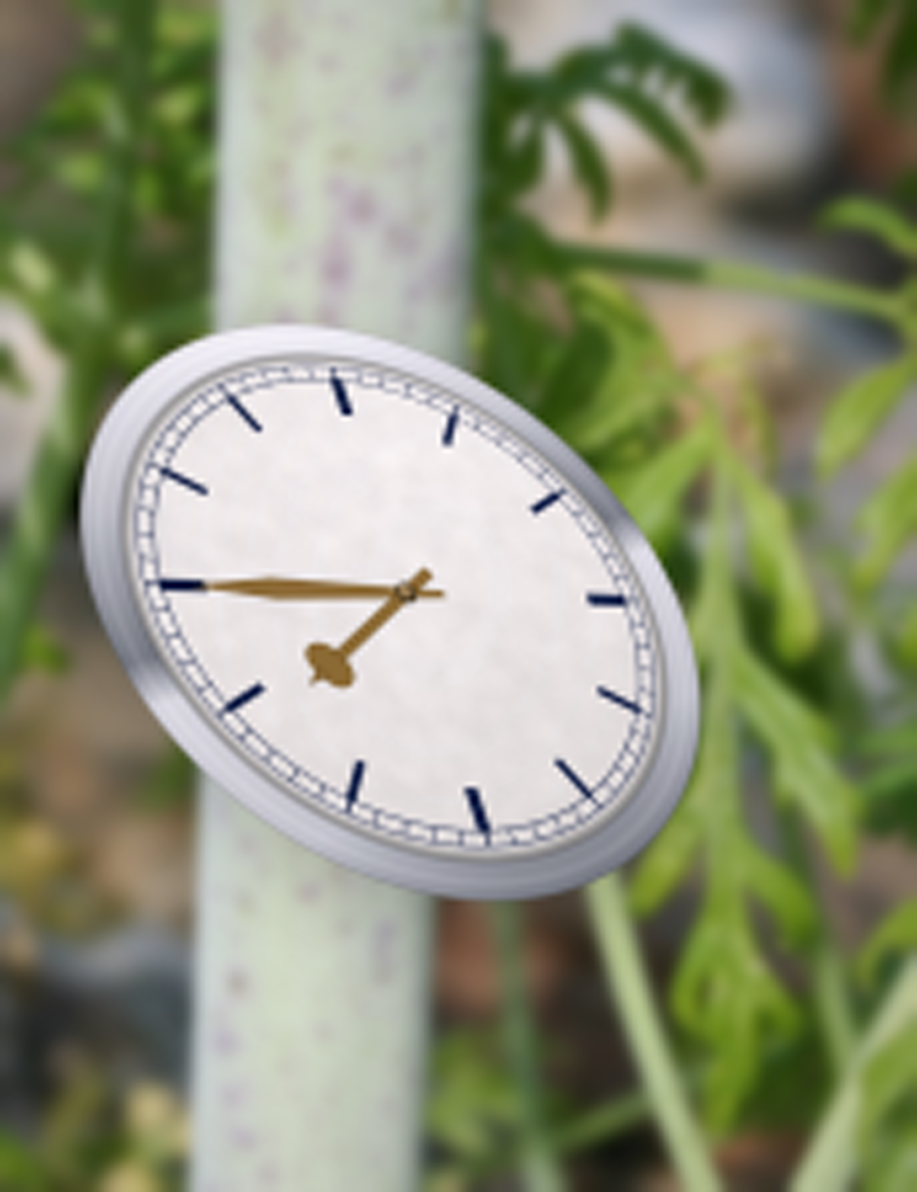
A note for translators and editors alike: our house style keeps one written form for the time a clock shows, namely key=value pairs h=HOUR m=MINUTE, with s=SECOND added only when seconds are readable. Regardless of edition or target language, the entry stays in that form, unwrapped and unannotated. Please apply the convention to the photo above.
h=7 m=45
